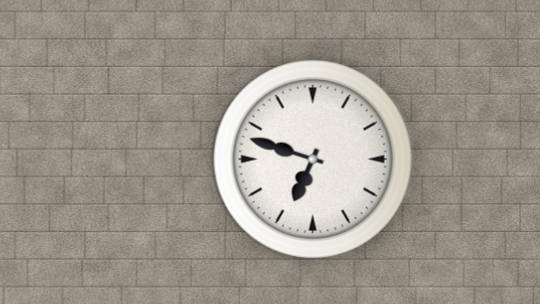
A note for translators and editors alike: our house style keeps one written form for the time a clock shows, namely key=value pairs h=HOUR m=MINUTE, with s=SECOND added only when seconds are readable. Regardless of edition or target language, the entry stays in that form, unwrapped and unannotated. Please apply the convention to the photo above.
h=6 m=48
